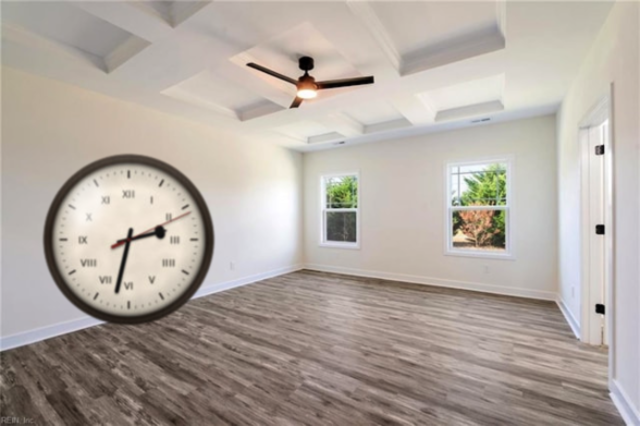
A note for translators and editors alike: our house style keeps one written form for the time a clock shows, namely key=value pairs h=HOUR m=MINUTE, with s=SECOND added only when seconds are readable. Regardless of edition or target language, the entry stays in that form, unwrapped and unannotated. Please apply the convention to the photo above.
h=2 m=32 s=11
